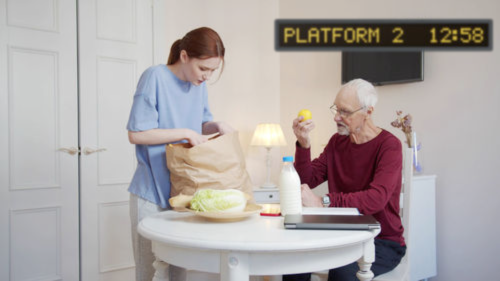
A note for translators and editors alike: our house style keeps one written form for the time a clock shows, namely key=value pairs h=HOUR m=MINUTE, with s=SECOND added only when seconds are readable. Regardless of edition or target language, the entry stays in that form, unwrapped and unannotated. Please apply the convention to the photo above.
h=12 m=58
